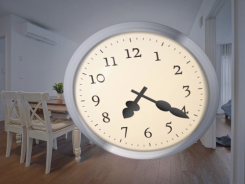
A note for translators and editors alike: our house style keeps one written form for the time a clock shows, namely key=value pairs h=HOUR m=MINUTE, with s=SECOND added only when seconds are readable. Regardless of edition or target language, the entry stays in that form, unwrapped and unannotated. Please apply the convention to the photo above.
h=7 m=21
